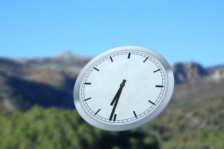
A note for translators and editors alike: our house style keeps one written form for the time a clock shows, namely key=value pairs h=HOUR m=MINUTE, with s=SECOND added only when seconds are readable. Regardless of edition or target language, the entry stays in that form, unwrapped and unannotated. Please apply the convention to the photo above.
h=6 m=31
